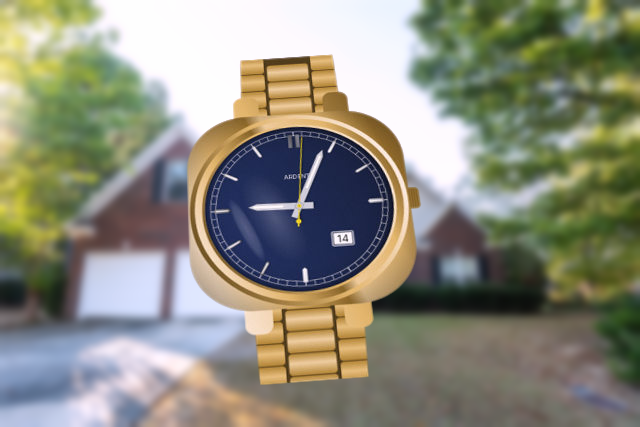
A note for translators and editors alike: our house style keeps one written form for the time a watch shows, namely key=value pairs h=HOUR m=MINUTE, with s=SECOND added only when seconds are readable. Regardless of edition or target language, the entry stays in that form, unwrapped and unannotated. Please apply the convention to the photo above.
h=9 m=4 s=1
